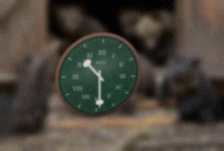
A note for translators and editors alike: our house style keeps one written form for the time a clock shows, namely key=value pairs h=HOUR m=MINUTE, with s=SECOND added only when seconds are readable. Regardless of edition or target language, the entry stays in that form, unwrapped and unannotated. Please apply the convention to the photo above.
h=10 m=29
